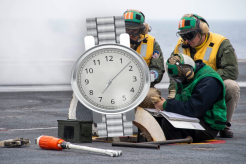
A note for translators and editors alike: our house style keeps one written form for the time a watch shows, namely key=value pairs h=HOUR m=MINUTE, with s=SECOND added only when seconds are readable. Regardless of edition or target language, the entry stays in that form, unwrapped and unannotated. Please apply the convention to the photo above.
h=7 m=8
